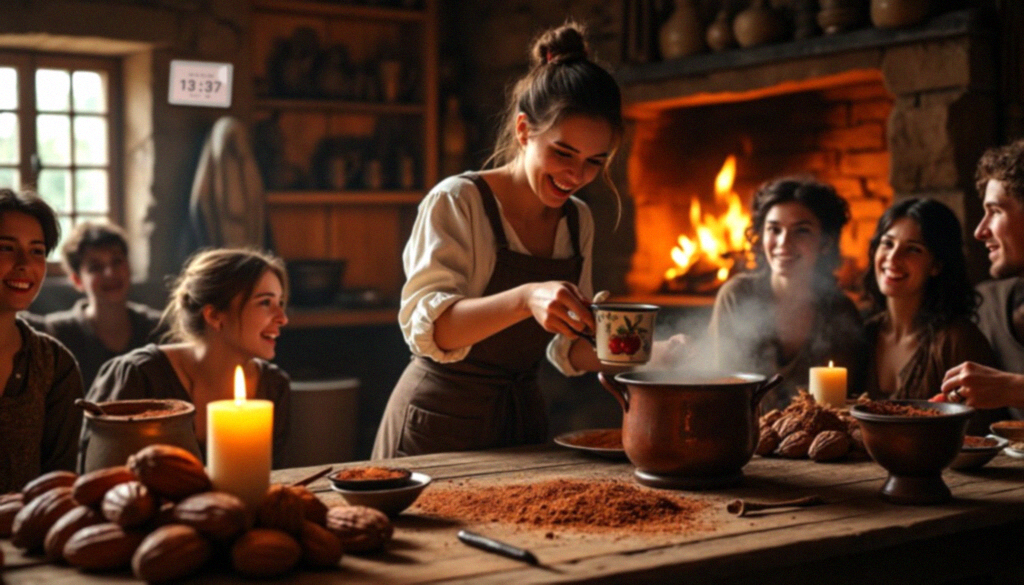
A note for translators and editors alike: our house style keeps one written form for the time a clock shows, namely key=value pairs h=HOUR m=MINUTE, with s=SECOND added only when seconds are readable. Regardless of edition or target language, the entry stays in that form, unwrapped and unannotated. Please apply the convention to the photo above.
h=13 m=37
